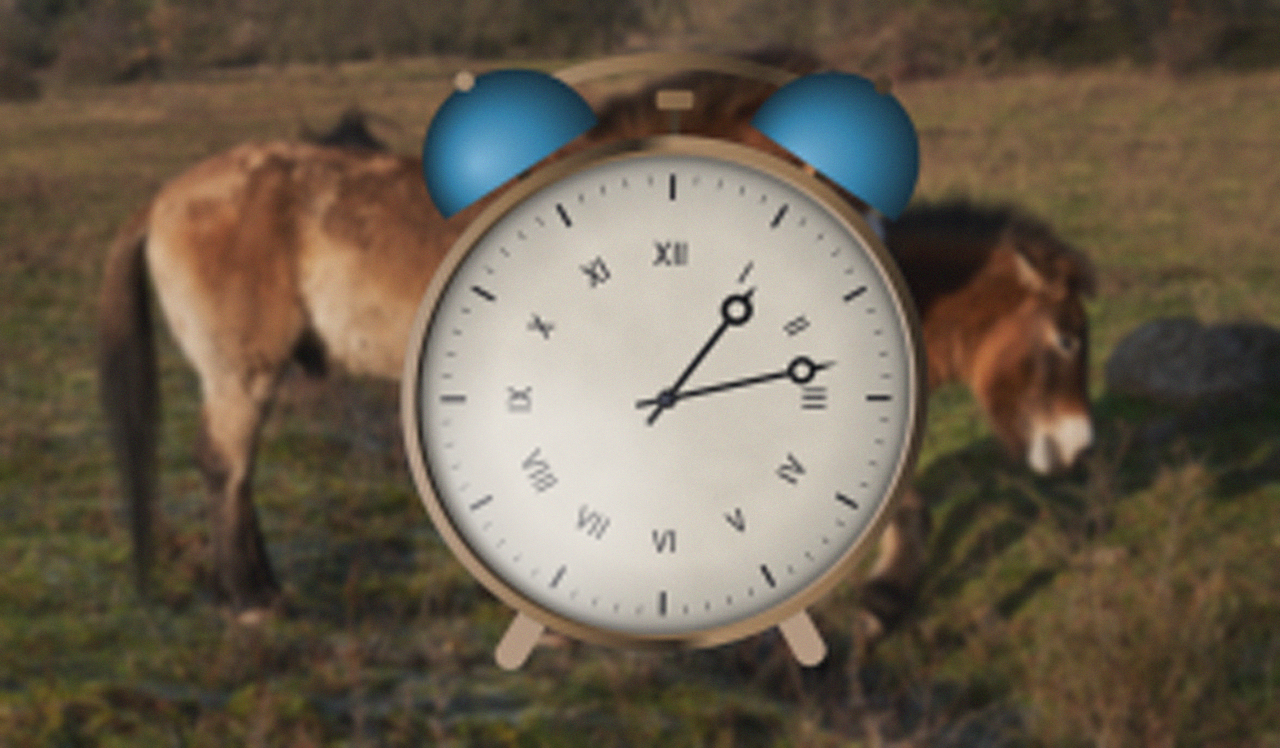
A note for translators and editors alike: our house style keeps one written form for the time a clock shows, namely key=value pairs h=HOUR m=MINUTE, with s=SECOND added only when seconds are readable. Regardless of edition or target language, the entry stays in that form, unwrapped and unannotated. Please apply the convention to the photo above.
h=1 m=13
